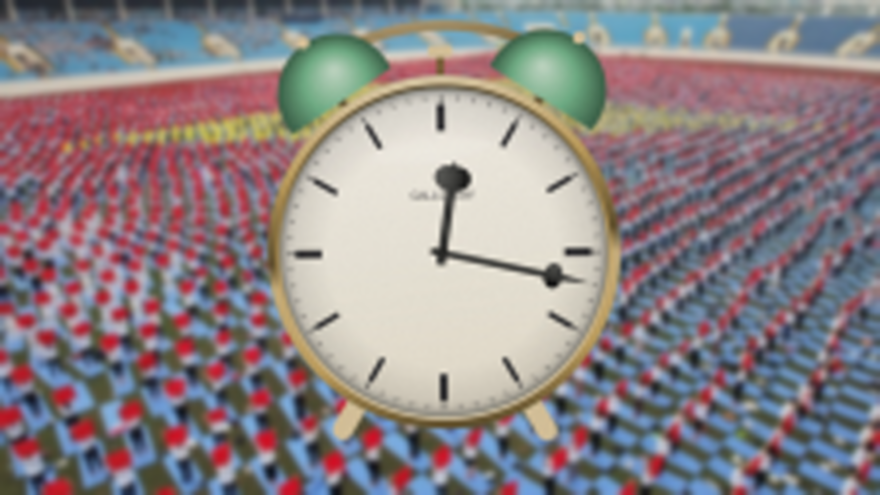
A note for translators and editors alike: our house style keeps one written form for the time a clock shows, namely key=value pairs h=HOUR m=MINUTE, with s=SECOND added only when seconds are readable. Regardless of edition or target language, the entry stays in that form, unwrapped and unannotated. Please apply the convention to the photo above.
h=12 m=17
